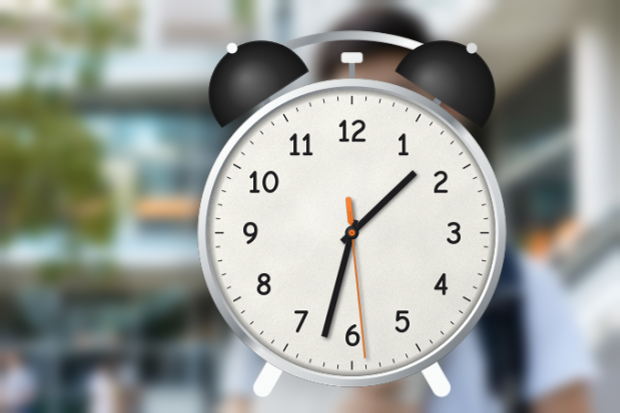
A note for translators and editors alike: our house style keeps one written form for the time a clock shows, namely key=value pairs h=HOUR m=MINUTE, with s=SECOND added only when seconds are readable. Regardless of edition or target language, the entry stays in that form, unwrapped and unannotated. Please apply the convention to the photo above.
h=1 m=32 s=29
